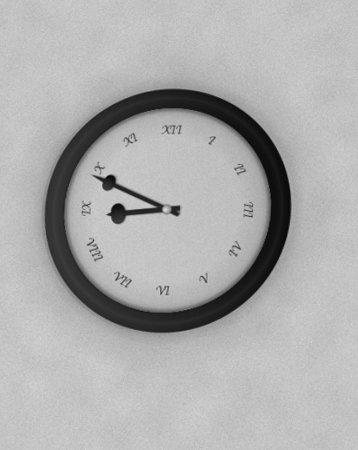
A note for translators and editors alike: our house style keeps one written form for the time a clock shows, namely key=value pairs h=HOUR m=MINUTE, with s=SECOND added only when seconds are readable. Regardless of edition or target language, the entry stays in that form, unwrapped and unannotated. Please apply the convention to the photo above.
h=8 m=49
